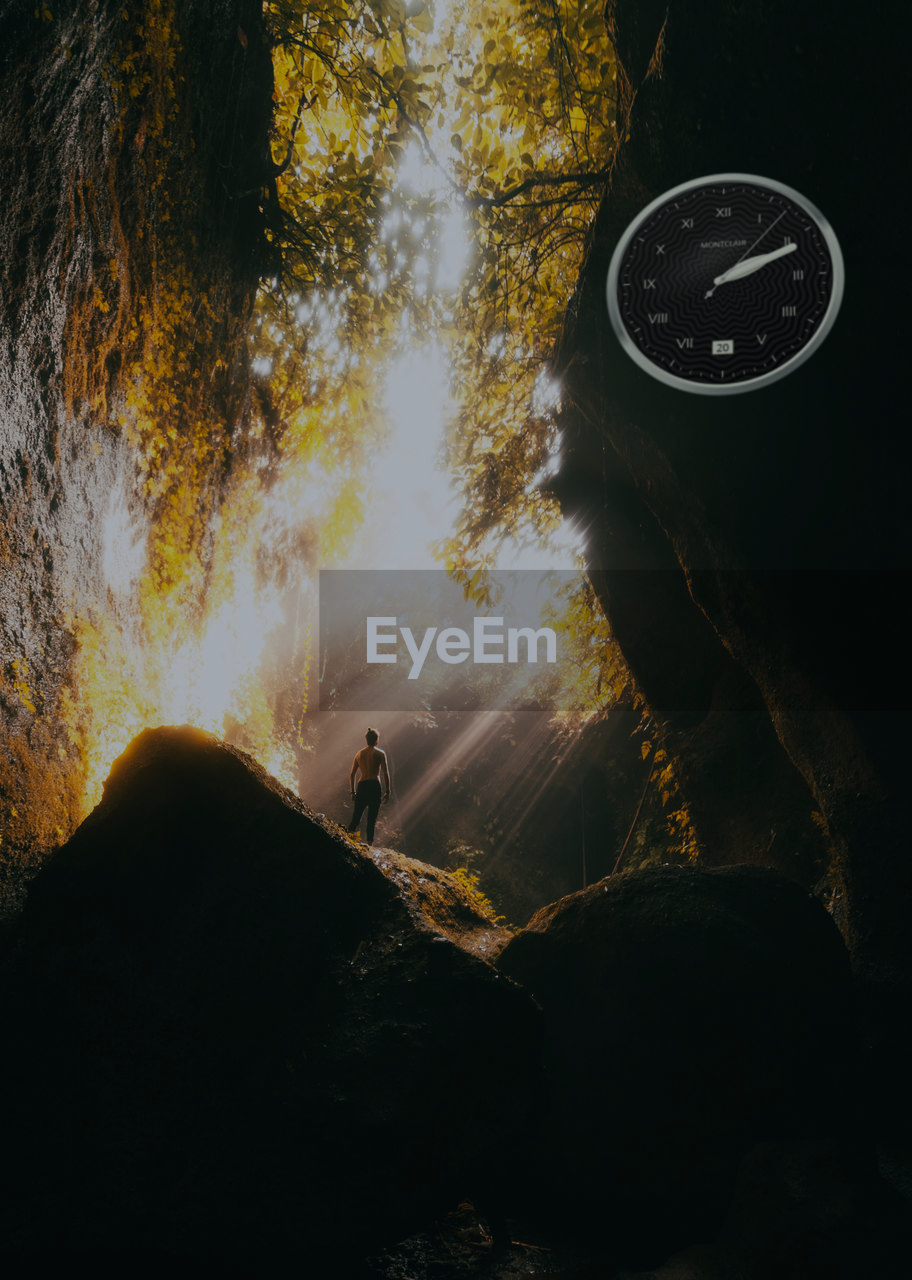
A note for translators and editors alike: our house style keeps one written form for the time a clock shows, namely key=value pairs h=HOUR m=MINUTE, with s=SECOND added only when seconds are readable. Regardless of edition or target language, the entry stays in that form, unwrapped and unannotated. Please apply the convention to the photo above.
h=2 m=11 s=7
